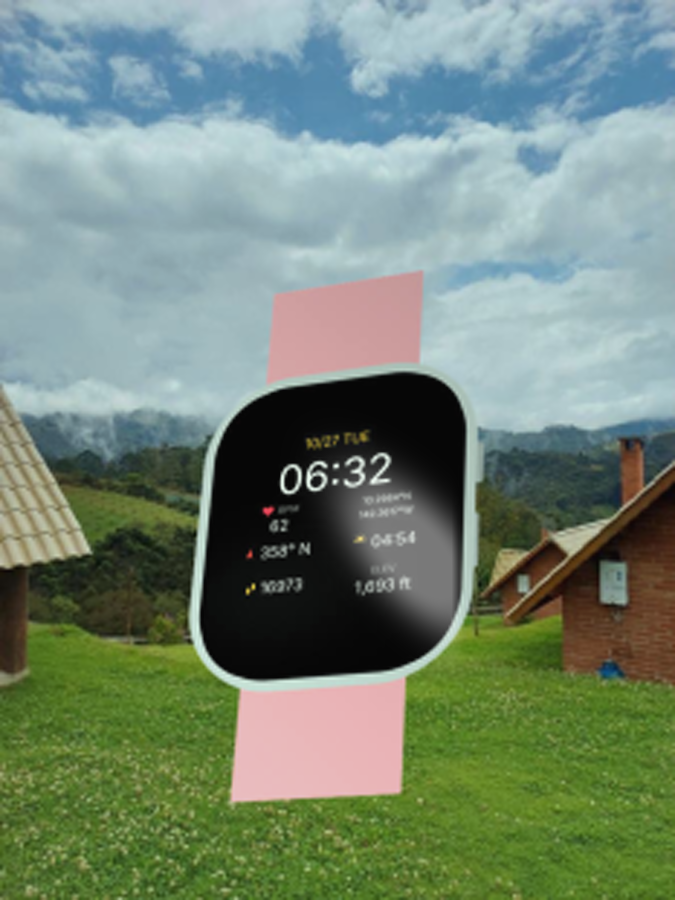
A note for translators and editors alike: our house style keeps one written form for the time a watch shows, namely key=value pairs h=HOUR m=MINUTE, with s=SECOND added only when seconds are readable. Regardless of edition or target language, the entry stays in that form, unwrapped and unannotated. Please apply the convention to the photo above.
h=6 m=32
